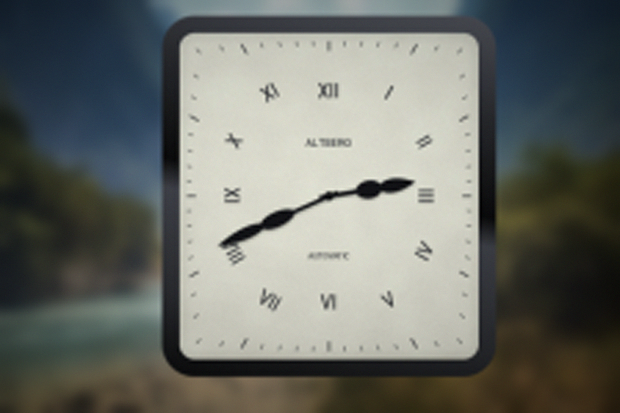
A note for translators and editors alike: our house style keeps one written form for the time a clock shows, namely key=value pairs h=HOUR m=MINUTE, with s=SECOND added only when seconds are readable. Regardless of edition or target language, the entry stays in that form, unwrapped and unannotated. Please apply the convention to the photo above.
h=2 m=41
